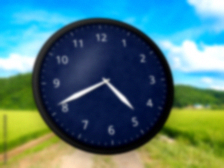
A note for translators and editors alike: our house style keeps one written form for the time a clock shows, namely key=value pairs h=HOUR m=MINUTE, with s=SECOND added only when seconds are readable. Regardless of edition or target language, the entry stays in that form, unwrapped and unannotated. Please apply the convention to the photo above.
h=4 m=41
